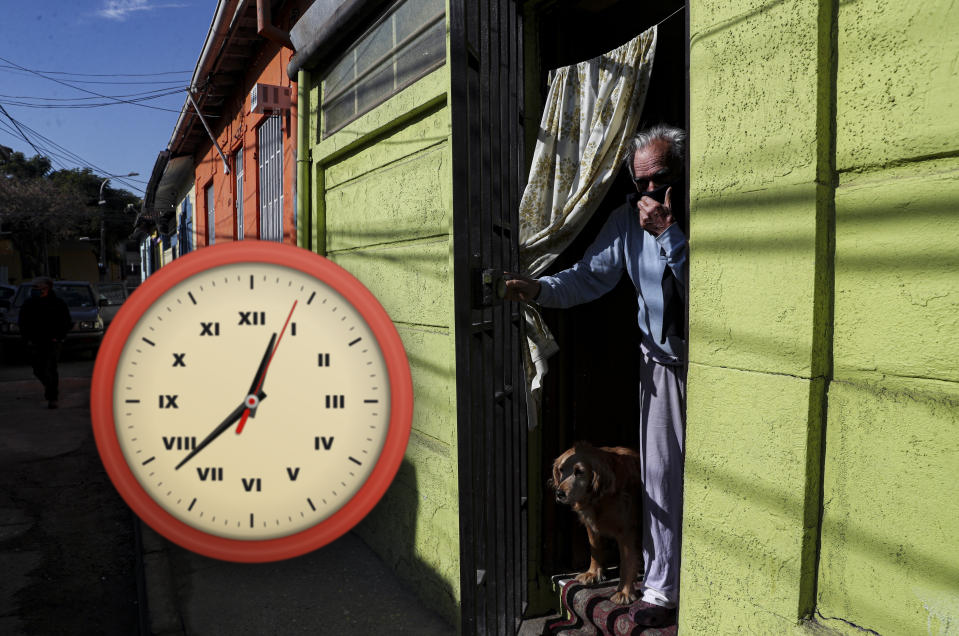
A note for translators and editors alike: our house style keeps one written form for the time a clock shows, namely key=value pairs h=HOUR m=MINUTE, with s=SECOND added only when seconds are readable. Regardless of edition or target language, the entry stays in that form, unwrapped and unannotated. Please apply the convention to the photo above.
h=12 m=38 s=4
